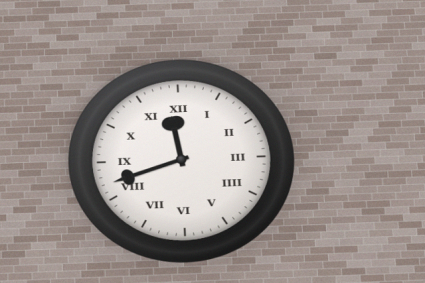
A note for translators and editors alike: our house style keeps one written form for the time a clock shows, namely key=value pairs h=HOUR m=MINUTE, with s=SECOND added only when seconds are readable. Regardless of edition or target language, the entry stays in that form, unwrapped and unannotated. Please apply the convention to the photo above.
h=11 m=42
